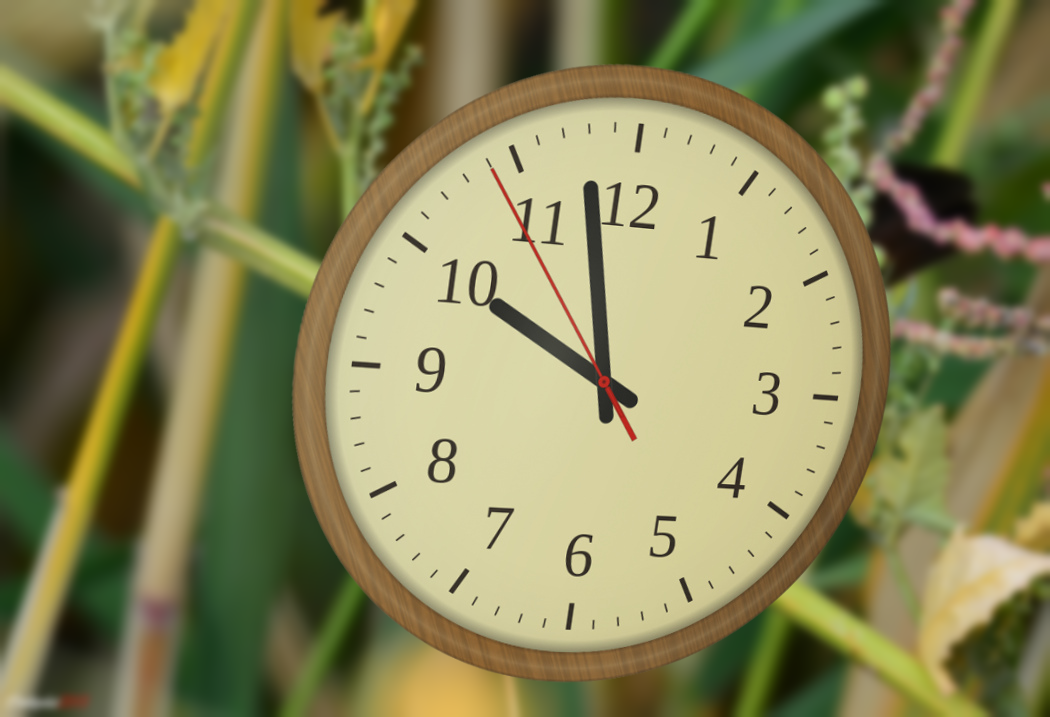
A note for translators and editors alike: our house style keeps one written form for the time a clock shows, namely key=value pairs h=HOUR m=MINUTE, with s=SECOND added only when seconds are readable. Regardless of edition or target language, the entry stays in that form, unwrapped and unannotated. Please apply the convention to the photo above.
h=9 m=57 s=54
